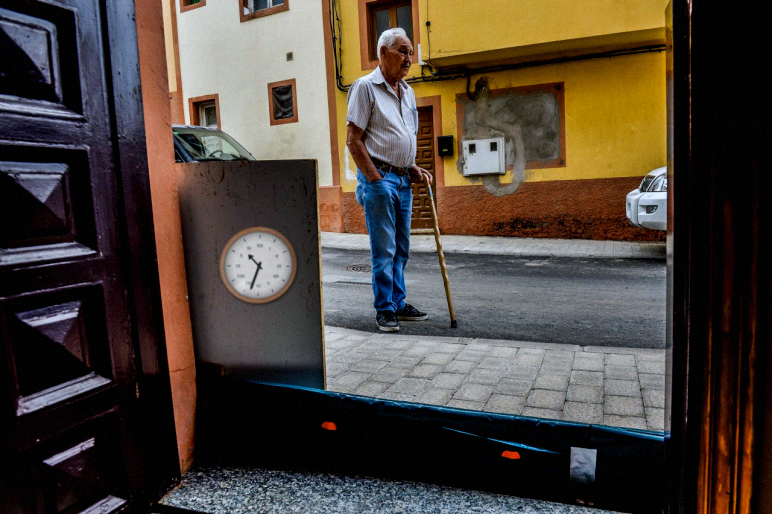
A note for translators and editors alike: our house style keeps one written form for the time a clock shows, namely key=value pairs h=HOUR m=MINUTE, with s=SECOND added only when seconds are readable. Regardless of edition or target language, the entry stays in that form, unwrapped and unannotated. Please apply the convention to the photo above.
h=10 m=33
